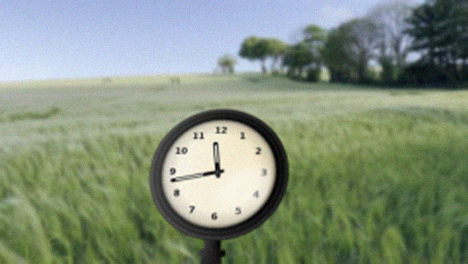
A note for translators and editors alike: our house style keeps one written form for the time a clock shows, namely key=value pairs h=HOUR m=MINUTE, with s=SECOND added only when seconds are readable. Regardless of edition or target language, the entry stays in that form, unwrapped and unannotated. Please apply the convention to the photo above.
h=11 m=43
